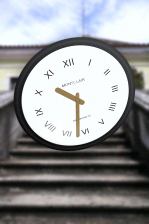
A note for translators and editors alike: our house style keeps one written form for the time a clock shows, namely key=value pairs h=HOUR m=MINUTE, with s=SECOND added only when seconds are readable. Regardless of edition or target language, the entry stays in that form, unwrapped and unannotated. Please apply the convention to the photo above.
h=10 m=32
